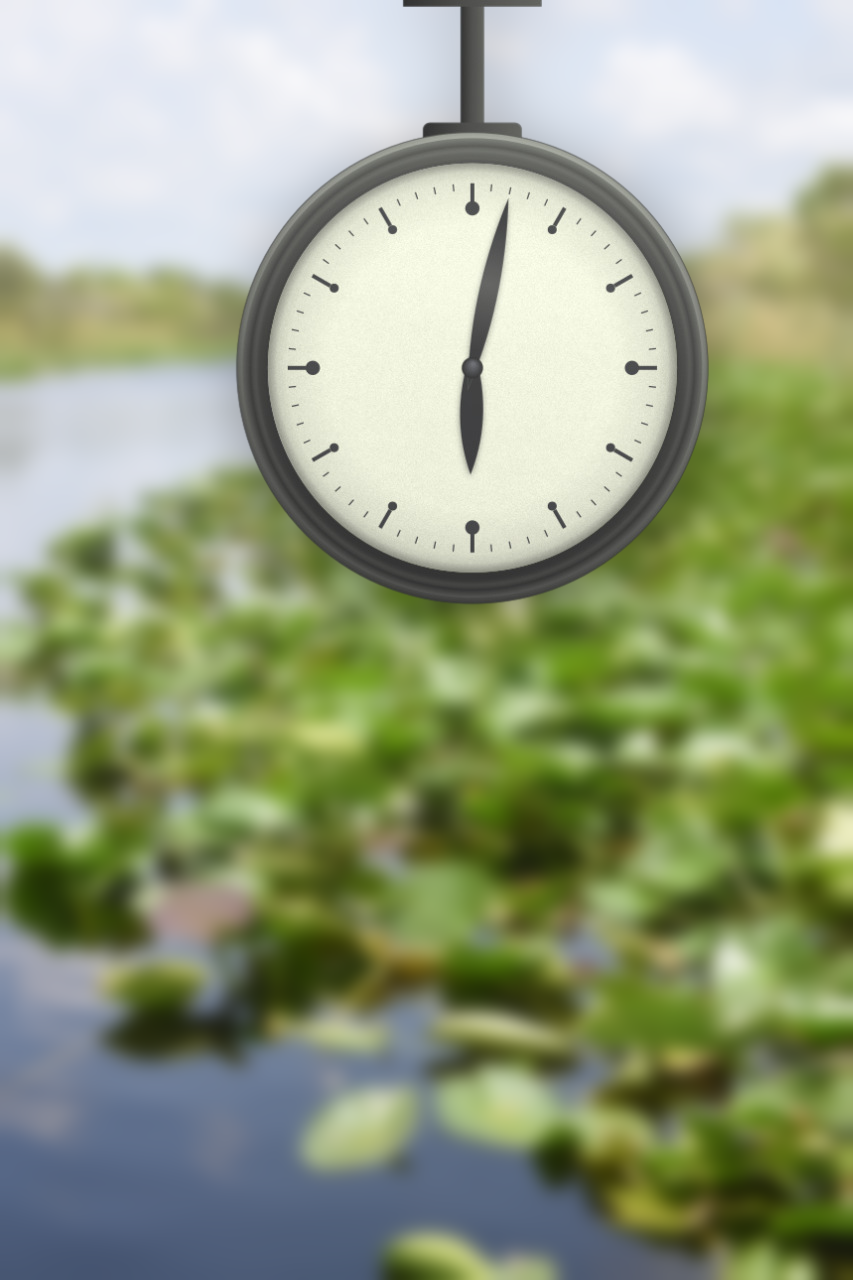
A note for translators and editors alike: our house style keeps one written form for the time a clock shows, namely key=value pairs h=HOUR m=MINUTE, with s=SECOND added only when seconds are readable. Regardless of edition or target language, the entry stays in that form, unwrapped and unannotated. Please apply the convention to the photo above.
h=6 m=2
